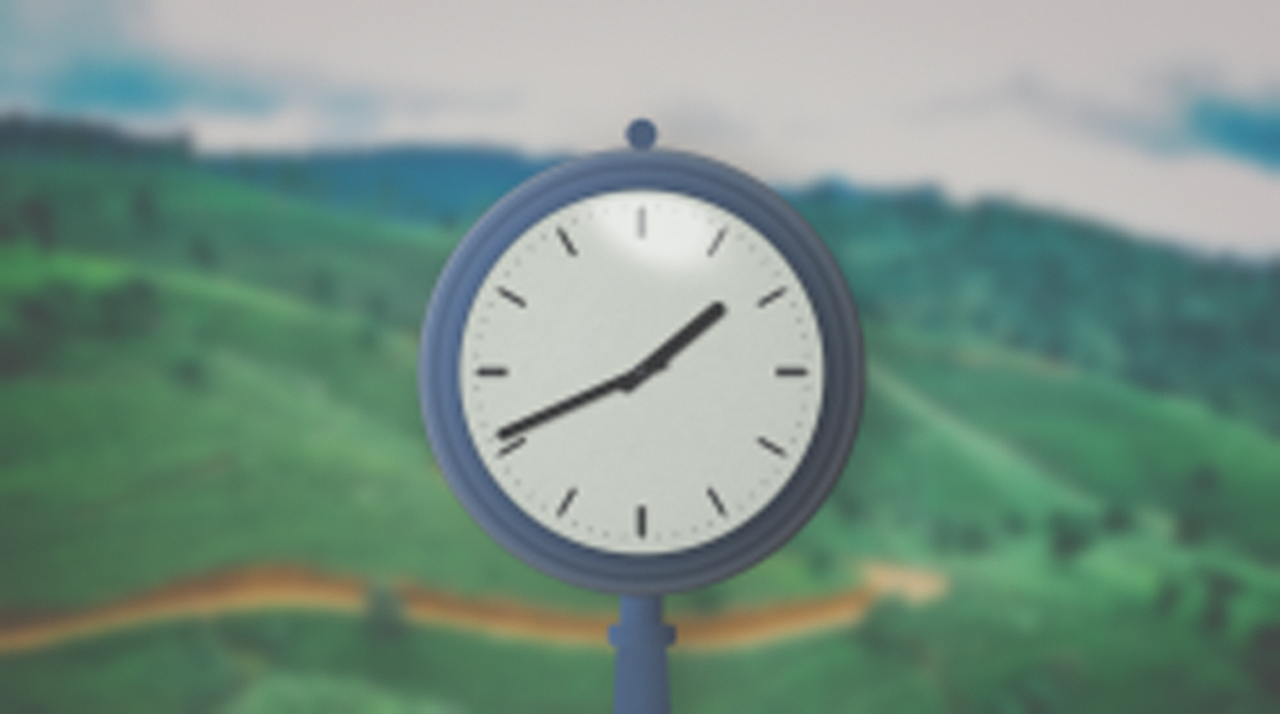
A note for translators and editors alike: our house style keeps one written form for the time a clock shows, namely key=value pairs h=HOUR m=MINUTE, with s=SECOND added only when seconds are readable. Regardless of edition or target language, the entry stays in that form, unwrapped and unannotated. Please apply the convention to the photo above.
h=1 m=41
